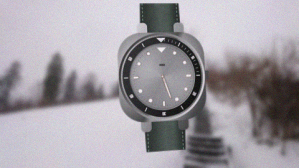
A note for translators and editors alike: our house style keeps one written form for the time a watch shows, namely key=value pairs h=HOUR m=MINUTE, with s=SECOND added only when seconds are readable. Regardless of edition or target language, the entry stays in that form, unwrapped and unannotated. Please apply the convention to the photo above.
h=5 m=27
